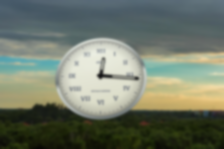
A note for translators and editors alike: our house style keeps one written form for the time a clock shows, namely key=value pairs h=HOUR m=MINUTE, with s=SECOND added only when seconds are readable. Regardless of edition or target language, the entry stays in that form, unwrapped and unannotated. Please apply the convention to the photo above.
h=12 m=16
